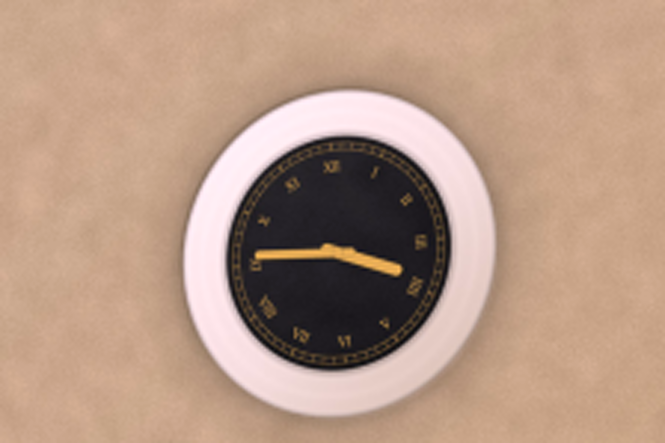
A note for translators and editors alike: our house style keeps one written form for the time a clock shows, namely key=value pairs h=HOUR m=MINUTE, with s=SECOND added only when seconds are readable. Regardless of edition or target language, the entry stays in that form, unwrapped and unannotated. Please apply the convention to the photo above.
h=3 m=46
